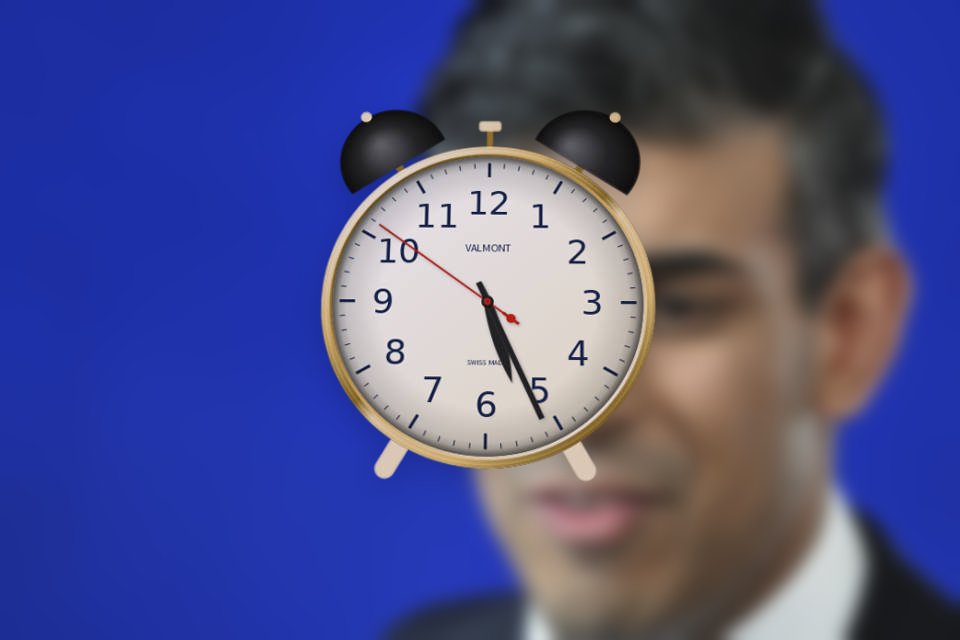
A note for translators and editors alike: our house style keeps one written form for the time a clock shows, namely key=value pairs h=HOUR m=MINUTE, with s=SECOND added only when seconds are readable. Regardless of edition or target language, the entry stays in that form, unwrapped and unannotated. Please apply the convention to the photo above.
h=5 m=25 s=51
